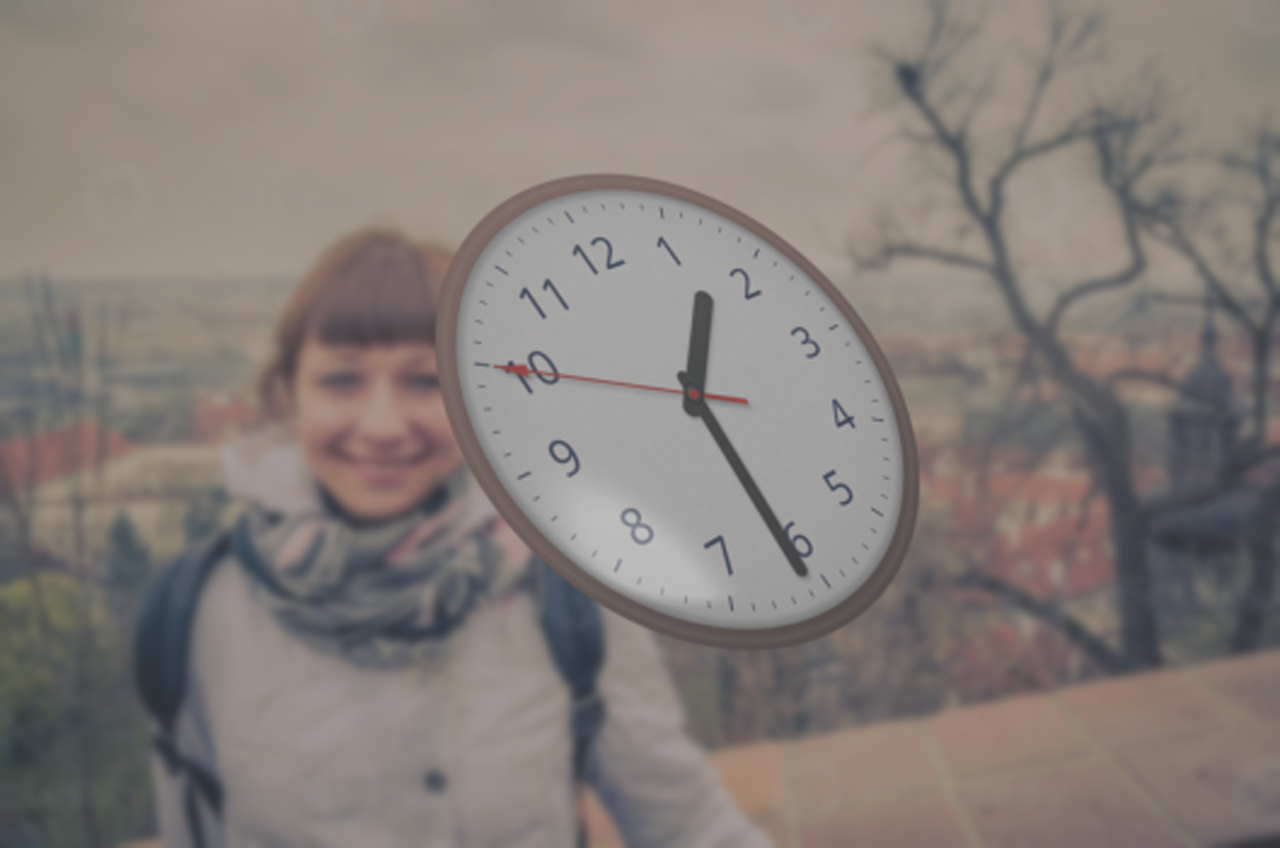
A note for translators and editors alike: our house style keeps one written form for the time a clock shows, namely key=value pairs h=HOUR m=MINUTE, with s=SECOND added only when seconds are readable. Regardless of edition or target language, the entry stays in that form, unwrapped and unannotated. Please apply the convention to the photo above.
h=1 m=30 s=50
